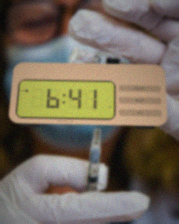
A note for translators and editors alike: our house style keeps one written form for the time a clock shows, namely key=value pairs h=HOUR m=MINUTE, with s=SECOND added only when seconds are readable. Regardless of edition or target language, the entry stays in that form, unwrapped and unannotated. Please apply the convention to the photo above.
h=6 m=41
